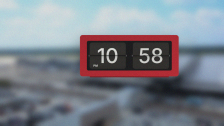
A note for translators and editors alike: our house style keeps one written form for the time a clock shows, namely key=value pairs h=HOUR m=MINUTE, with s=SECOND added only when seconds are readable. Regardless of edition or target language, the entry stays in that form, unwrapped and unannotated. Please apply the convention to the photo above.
h=10 m=58
